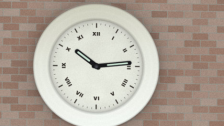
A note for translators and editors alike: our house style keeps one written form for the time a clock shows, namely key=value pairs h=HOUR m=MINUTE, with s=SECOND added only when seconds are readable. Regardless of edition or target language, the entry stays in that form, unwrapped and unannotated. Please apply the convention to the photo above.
h=10 m=14
